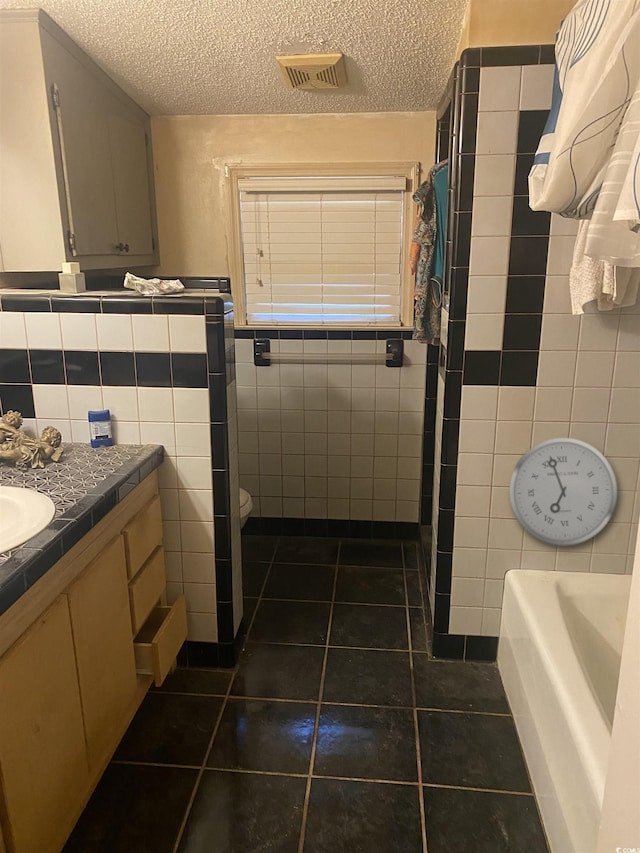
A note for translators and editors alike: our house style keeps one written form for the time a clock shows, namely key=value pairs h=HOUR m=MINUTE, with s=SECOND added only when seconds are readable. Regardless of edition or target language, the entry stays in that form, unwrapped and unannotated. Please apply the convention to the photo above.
h=6 m=57
